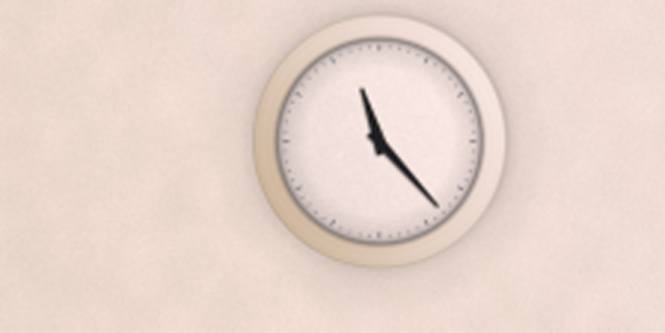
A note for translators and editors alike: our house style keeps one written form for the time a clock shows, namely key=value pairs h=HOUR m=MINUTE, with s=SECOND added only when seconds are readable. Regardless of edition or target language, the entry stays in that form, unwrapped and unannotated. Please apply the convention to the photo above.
h=11 m=23
